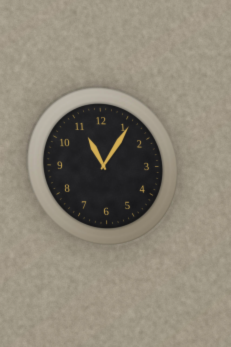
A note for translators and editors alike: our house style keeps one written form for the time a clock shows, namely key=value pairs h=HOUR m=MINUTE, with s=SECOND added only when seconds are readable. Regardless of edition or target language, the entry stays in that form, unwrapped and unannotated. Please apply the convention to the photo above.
h=11 m=6
